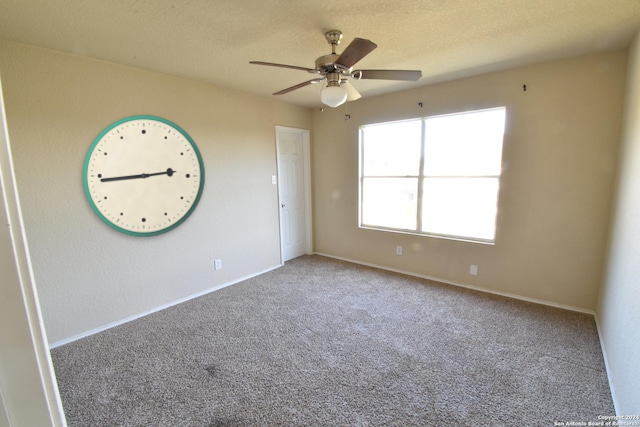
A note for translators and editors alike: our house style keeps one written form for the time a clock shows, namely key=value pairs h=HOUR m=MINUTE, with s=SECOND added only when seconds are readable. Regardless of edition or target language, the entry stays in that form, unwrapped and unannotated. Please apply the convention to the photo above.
h=2 m=44
